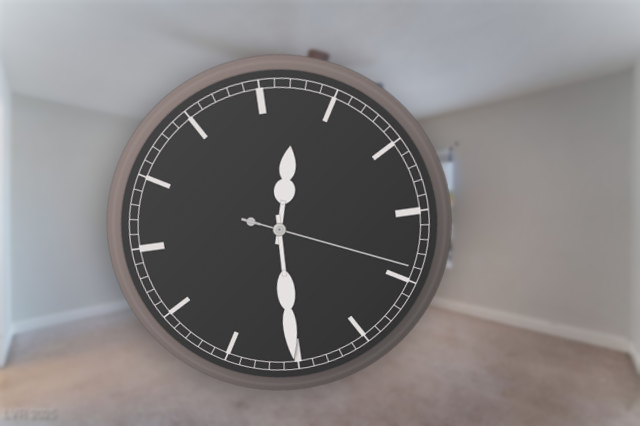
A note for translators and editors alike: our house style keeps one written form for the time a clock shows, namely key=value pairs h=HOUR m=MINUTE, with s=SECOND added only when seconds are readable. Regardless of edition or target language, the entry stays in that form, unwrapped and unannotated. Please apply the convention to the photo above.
h=12 m=30 s=19
